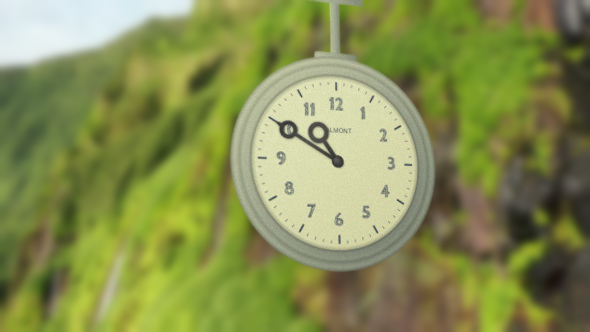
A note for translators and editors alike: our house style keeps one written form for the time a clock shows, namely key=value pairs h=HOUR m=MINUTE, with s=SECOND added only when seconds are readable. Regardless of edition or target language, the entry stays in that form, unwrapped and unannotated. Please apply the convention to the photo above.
h=10 m=50
